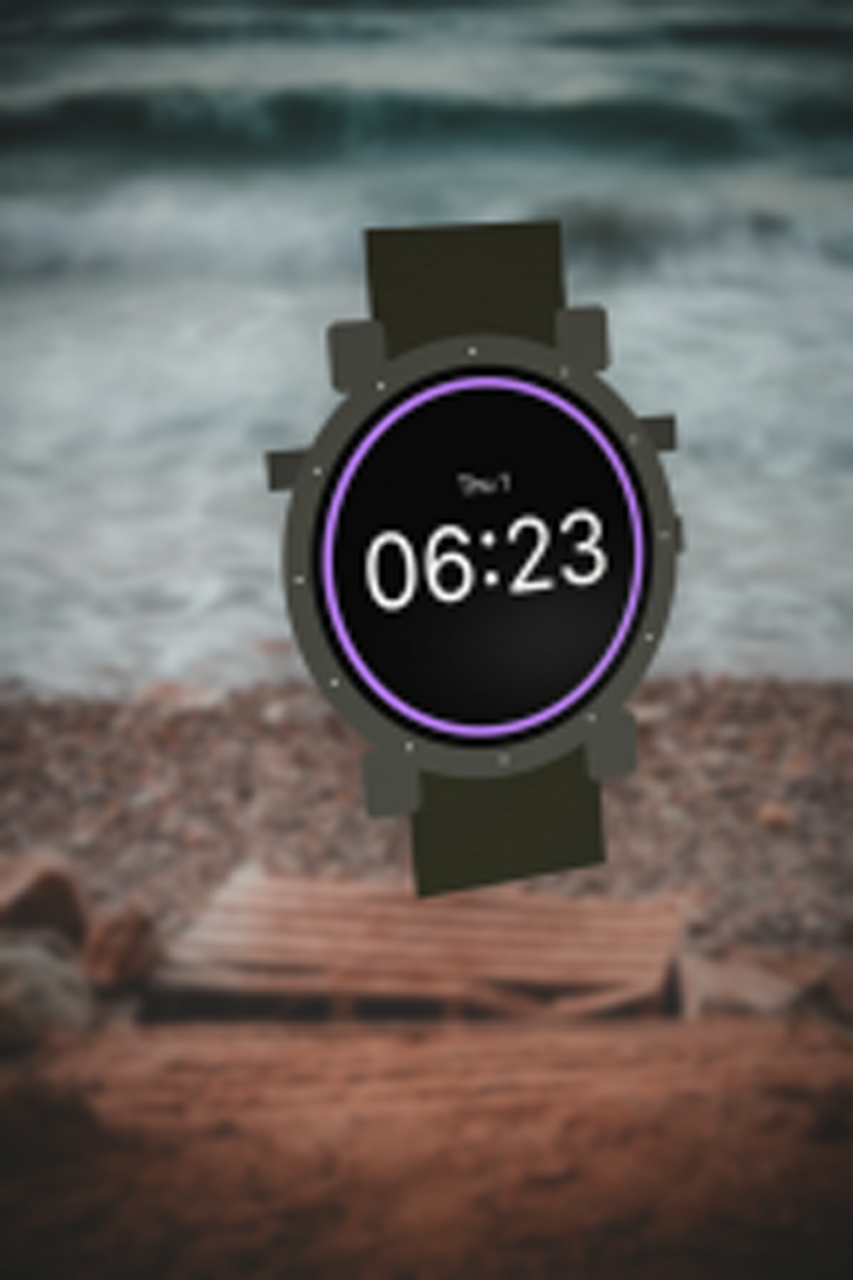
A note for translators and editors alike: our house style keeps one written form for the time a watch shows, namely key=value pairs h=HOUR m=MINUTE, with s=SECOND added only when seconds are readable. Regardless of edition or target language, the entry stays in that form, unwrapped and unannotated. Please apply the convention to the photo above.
h=6 m=23
